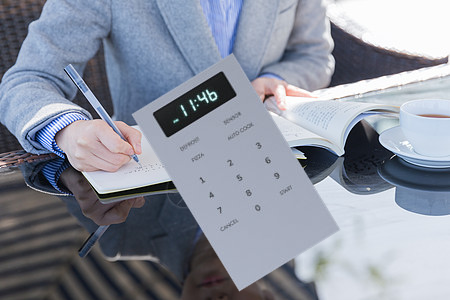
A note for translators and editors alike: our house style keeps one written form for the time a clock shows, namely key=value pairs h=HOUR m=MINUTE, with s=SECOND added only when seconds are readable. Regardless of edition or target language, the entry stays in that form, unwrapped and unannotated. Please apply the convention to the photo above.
h=11 m=46
